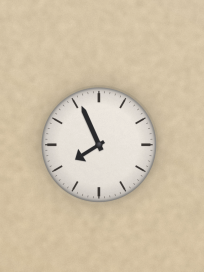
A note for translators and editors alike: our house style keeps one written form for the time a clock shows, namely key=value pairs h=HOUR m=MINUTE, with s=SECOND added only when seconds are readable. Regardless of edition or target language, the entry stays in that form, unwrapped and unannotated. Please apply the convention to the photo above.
h=7 m=56
